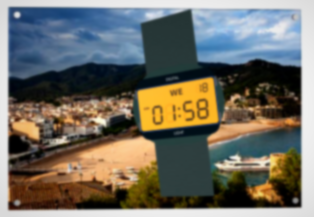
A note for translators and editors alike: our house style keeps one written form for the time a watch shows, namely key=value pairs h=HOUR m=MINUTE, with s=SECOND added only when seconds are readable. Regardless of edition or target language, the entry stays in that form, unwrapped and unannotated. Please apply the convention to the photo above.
h=1 m=58
